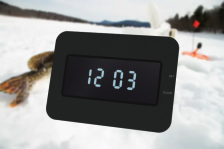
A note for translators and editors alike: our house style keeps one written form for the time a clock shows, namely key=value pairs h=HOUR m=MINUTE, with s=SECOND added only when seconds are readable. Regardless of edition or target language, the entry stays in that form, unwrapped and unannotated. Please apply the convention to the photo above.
h=12 m=3
